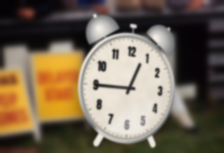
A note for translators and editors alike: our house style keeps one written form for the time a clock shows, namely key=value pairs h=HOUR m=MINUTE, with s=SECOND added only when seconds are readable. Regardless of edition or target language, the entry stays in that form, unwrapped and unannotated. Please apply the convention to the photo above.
h=12 m=45
